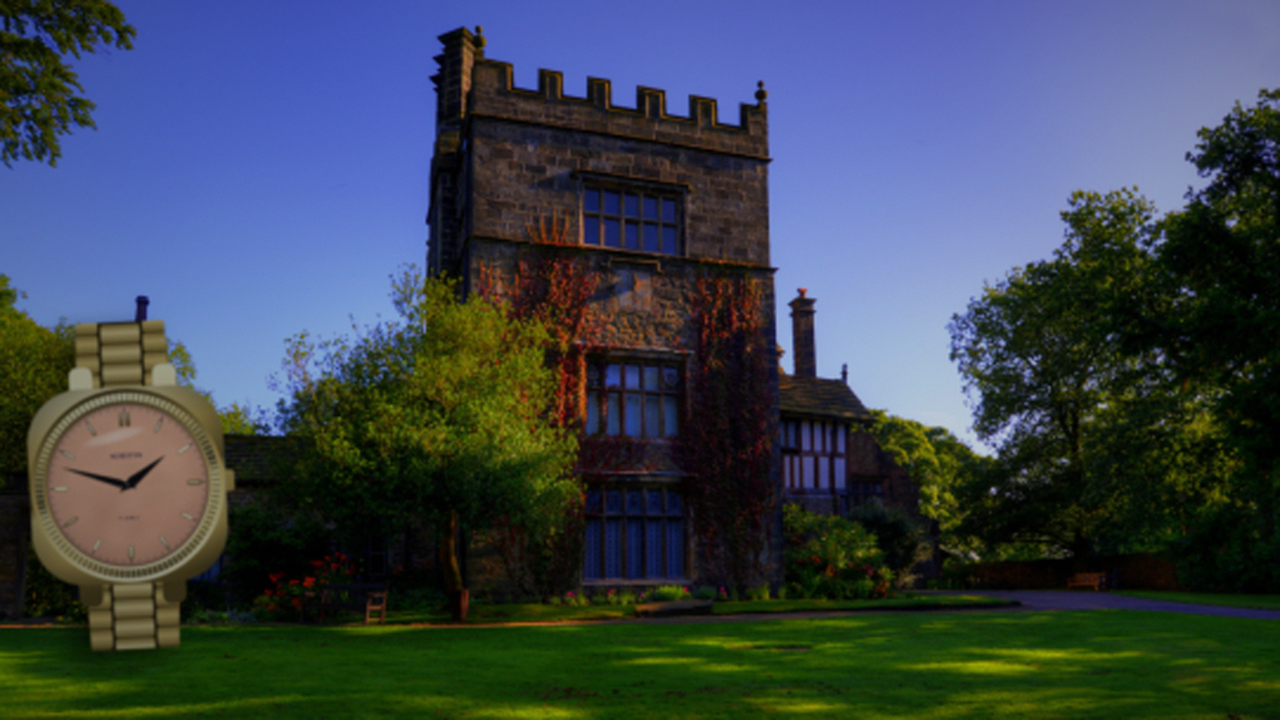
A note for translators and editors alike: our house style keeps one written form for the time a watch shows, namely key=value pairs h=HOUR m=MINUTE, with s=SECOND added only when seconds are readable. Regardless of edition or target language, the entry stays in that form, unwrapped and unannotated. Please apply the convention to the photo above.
h=1 m=48
